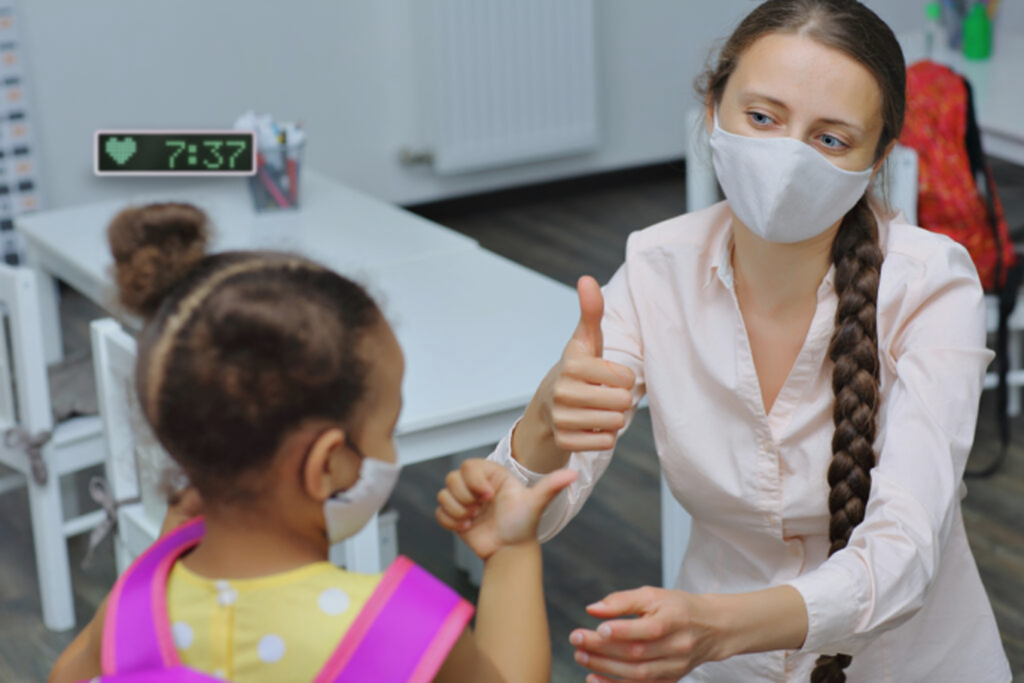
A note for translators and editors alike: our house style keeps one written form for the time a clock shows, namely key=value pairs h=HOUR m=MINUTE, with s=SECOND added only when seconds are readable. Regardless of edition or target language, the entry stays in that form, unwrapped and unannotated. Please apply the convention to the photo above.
h=7 m=37
